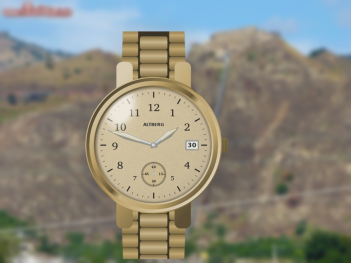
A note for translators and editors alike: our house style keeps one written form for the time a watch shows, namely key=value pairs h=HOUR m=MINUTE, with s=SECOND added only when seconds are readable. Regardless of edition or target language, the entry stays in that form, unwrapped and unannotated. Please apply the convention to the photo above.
h=1 m=48
